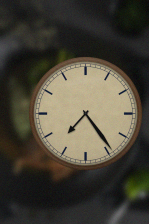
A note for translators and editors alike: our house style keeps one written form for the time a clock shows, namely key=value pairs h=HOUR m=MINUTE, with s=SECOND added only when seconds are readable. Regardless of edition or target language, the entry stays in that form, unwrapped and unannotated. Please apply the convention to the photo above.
h=7 m=24
